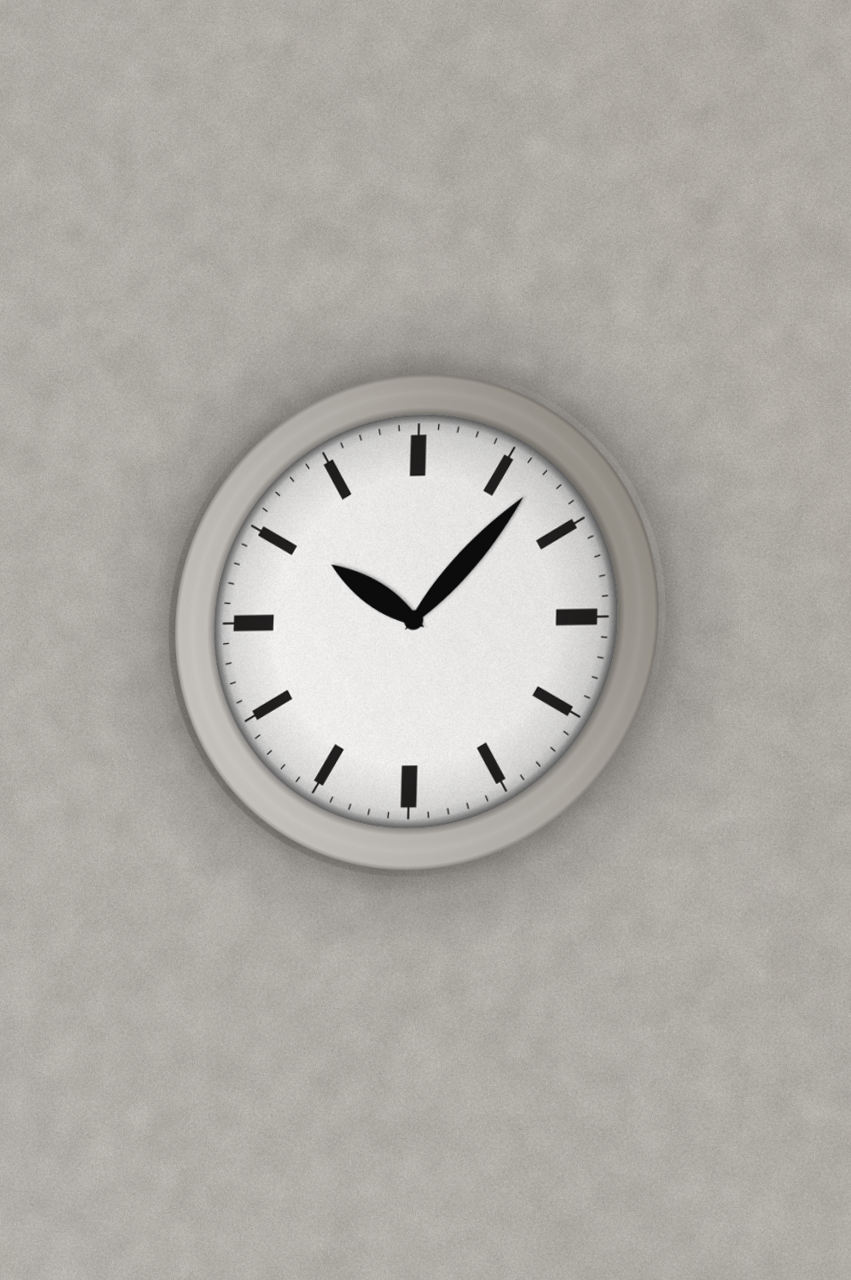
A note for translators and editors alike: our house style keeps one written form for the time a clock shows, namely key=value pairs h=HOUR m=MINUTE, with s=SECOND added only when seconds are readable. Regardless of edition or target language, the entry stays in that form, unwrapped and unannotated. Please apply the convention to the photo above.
h=10 m=7
